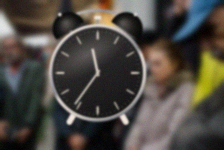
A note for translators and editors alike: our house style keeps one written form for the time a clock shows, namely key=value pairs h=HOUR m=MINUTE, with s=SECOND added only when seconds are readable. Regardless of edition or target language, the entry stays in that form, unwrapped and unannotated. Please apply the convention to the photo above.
h=11 m=36
